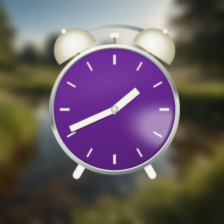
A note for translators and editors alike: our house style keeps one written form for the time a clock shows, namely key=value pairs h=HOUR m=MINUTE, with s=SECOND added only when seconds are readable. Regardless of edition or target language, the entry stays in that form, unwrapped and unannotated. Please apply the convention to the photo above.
h=1 m=41
